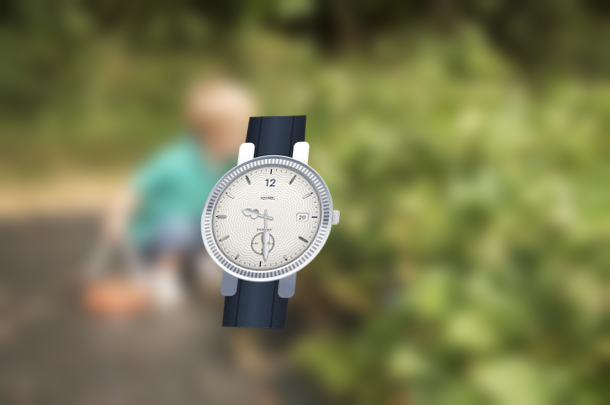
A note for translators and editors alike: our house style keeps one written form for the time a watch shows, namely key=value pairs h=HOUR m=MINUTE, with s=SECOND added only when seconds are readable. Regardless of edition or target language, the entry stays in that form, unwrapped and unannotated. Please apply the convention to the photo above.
h=9 m=29
